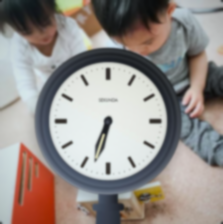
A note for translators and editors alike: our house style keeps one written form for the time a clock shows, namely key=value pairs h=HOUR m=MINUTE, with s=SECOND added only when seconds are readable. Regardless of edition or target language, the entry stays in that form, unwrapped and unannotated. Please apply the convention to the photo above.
h=6 m=33
